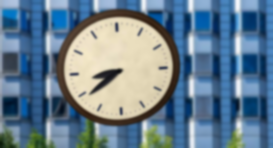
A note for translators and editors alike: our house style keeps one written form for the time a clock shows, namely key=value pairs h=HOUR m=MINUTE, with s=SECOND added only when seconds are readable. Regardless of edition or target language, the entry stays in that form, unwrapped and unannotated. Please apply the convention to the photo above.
h=8 m=39
